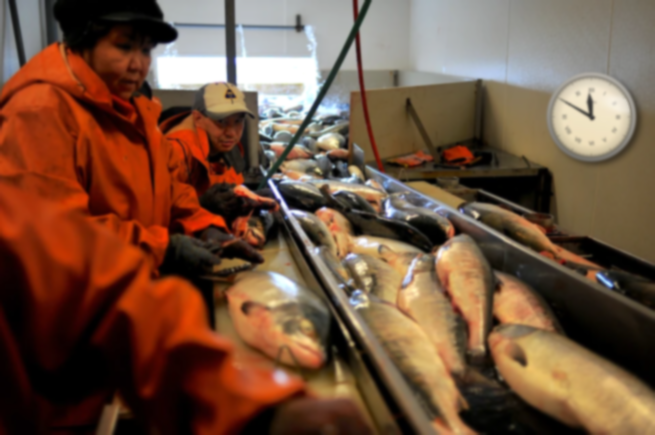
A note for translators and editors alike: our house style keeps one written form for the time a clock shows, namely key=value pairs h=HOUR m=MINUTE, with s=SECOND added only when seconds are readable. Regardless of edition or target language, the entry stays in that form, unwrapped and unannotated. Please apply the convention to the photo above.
h=11 m=50
